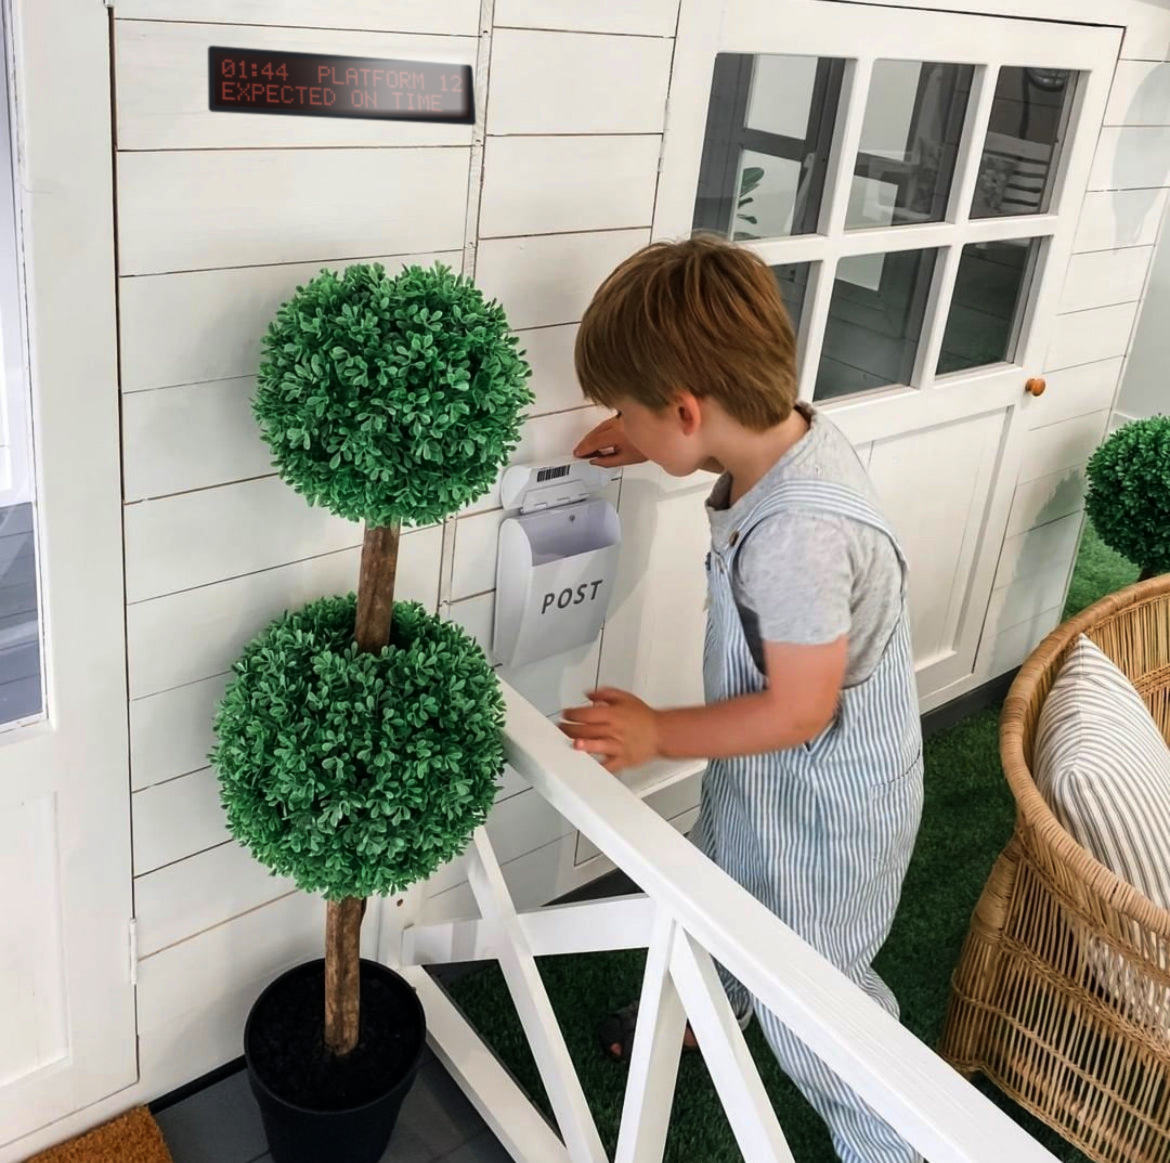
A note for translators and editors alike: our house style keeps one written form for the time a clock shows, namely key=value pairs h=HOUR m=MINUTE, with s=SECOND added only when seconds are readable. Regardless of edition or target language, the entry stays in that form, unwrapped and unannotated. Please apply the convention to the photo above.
h=1 m=44
